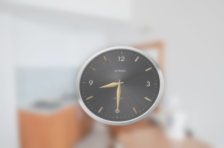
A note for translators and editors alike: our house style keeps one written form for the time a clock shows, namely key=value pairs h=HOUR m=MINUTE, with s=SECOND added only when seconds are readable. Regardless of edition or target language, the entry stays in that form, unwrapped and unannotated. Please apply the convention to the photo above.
h=8 m=30
